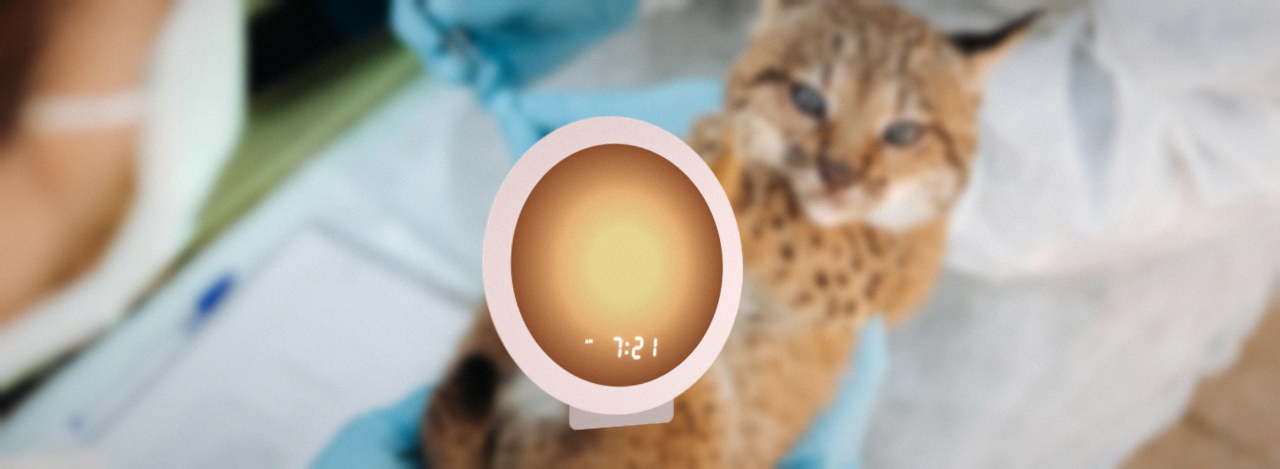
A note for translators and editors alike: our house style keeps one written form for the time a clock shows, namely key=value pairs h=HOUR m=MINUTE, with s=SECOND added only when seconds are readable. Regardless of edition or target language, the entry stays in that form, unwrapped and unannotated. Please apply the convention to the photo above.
h=7 m=21
